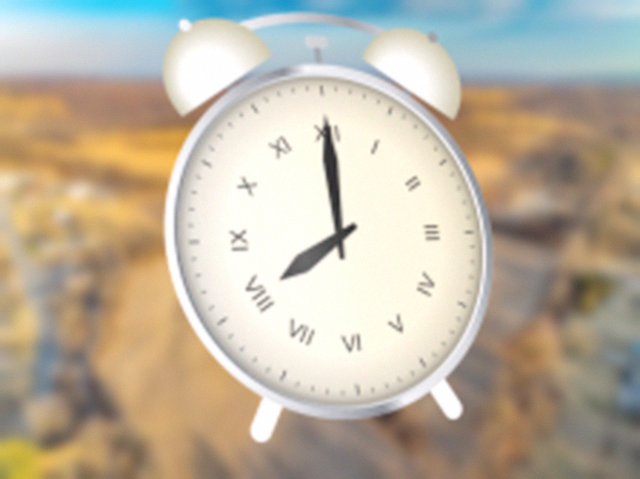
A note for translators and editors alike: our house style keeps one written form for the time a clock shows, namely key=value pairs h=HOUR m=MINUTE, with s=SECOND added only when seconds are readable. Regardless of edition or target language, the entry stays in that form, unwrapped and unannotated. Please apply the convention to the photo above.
h=8 m=0
